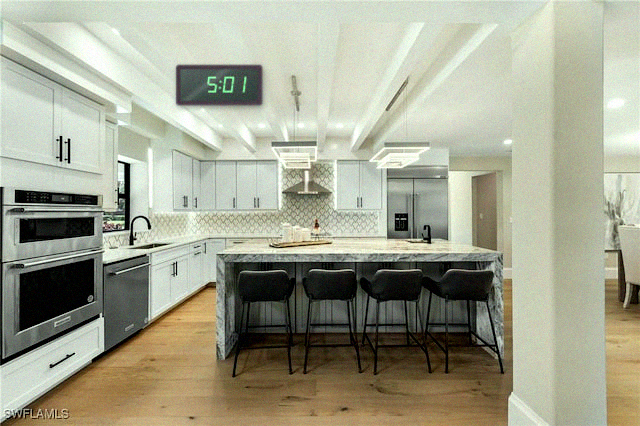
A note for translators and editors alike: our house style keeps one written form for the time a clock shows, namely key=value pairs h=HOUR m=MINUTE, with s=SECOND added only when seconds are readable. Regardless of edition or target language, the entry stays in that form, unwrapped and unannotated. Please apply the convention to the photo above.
h=5 m=1
